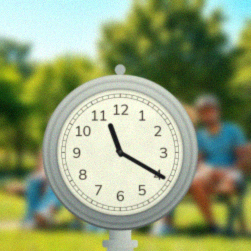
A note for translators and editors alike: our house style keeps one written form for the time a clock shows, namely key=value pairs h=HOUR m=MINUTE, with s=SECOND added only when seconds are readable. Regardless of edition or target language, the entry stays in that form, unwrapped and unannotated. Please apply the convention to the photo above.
h=11 m=20
